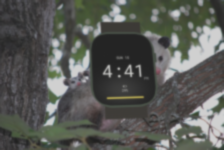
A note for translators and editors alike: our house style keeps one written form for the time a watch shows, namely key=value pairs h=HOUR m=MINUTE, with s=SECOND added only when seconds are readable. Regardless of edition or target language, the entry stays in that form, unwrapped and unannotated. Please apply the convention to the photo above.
h=4 m=41
